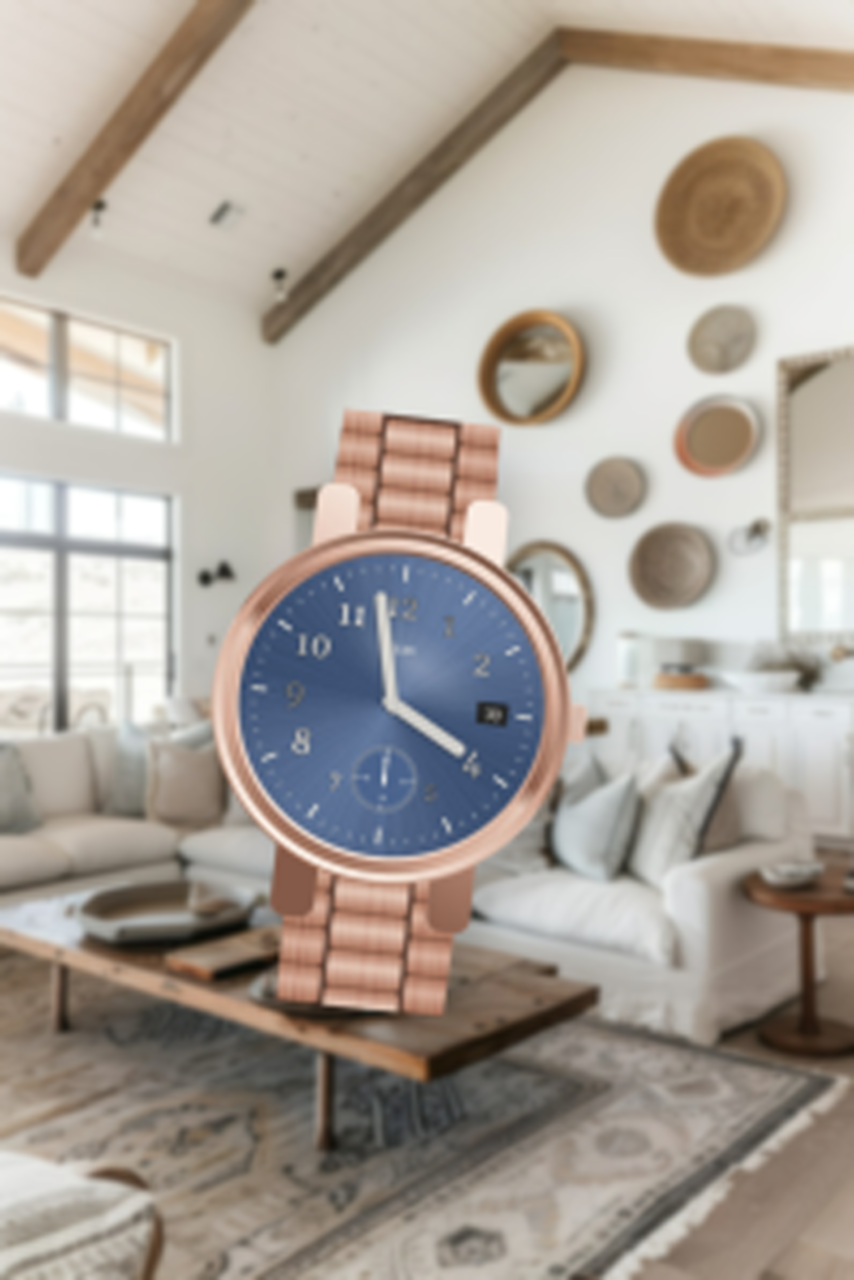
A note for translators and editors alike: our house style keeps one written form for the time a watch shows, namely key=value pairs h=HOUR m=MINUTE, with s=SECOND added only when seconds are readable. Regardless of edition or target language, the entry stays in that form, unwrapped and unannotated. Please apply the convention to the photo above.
h=3 m=58
